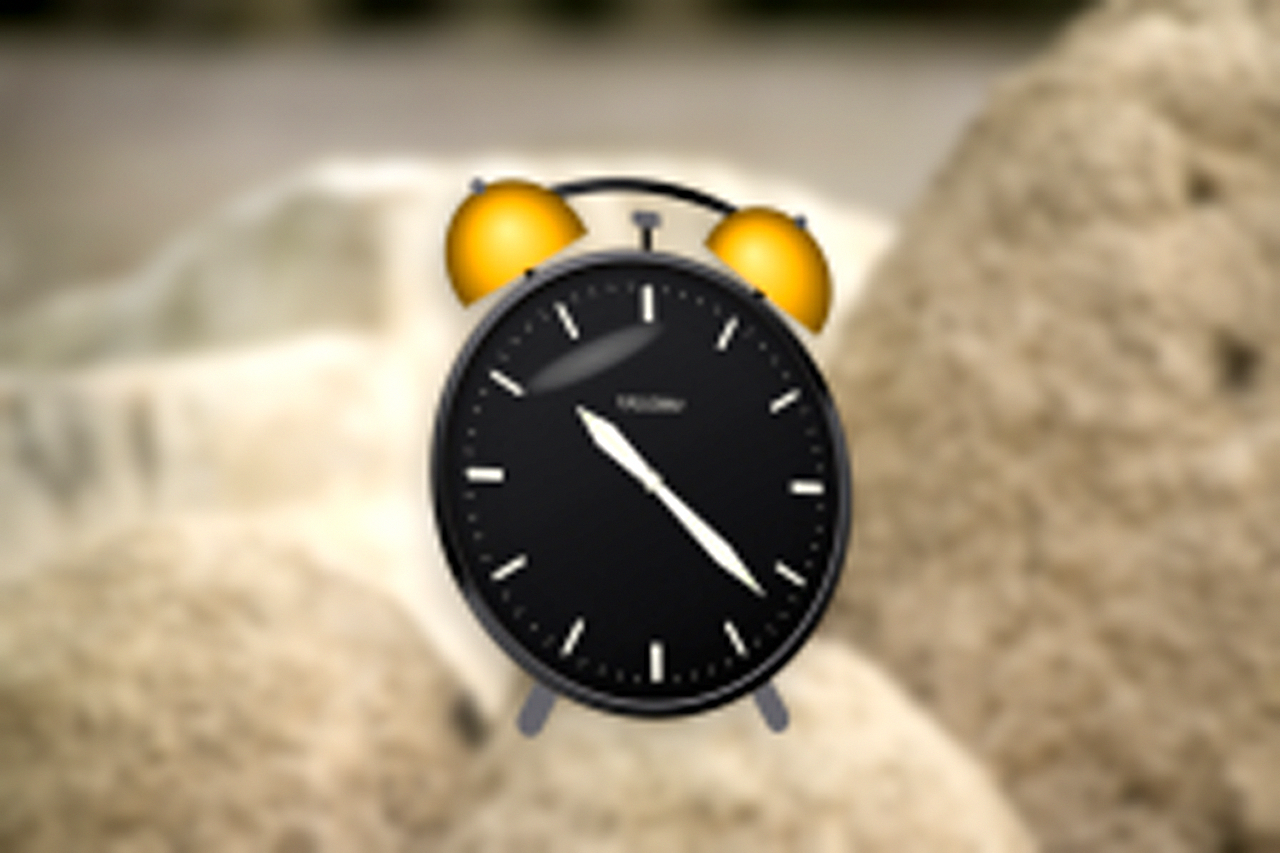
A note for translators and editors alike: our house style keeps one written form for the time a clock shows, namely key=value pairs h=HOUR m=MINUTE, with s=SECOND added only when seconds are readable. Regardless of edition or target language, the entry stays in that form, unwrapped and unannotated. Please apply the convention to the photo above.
h=10 m=22
